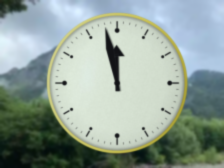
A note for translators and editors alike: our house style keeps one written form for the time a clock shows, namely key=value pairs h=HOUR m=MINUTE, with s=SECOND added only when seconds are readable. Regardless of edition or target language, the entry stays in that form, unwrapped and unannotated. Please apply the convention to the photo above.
h=11 m=58
